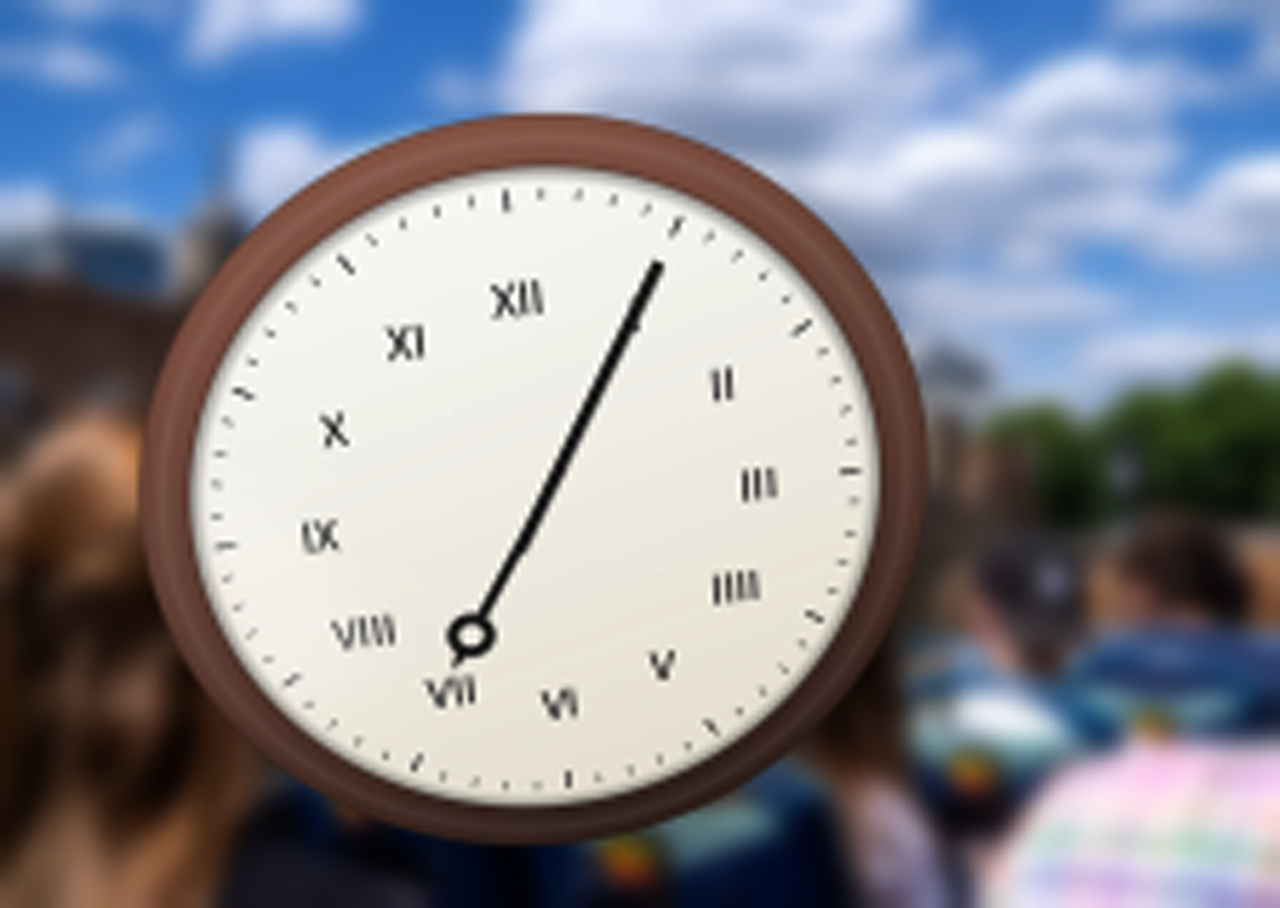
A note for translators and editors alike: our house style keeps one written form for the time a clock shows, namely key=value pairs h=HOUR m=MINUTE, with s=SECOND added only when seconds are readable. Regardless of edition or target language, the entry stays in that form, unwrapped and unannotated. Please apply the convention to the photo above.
h=7 m=5
